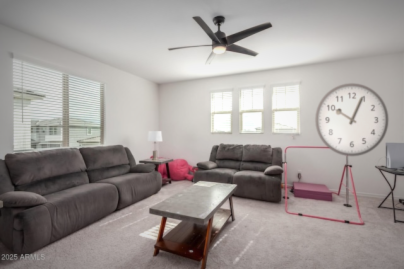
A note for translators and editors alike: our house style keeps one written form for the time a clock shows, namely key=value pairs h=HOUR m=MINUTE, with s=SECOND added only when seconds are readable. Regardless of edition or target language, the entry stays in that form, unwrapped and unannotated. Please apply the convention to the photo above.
h=10 m=4
